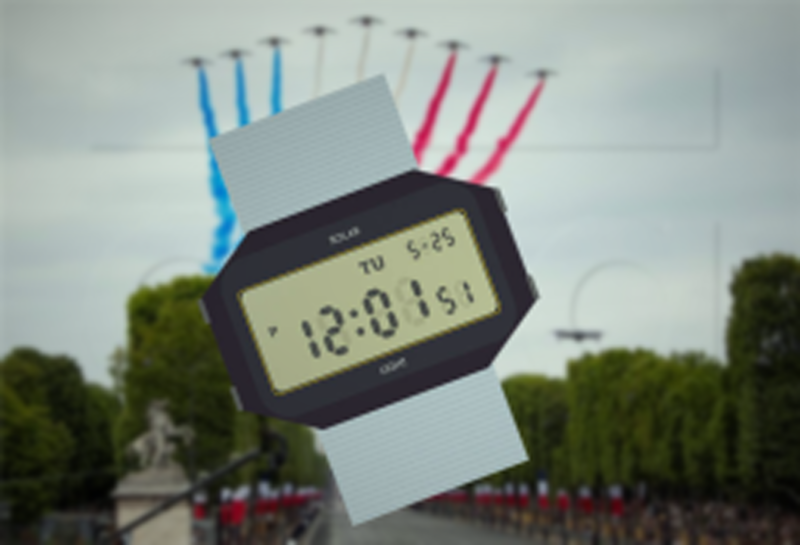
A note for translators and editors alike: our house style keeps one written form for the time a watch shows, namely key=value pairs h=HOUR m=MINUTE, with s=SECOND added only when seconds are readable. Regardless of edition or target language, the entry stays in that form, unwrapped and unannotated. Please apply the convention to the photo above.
h=12 m=1 s=51
